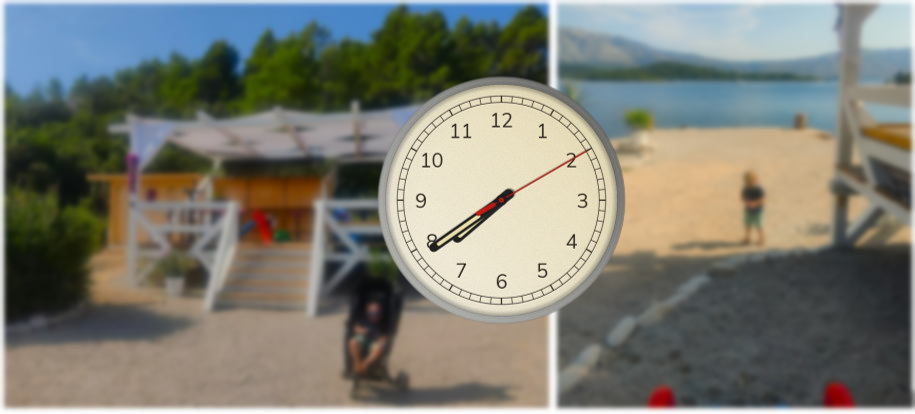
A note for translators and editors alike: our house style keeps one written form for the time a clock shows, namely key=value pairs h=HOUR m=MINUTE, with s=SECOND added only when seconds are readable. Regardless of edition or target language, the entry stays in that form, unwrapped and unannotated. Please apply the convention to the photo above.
h=7 m=39 s=10
